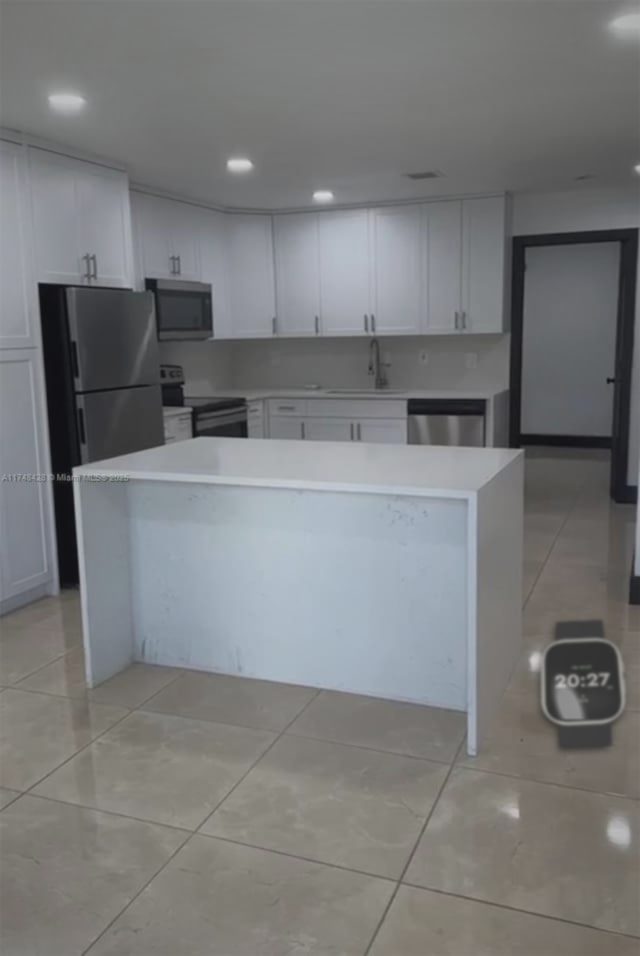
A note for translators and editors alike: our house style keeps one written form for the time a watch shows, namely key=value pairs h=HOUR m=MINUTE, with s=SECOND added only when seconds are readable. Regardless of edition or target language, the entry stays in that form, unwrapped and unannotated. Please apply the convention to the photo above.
h=20 m=27
